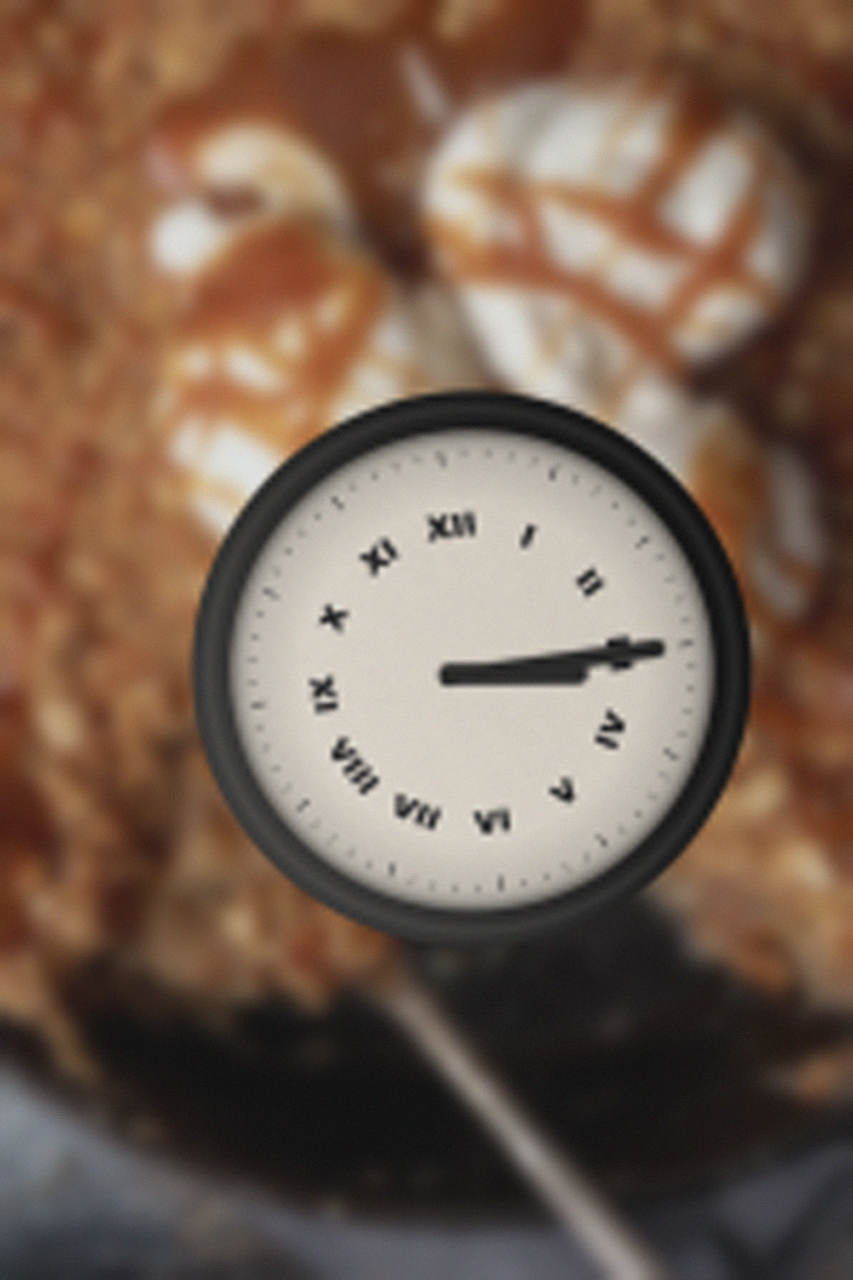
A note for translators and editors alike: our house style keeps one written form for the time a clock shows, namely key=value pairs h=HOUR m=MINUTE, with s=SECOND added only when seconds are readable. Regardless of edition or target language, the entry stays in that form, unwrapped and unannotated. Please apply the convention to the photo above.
h=3 m=15
